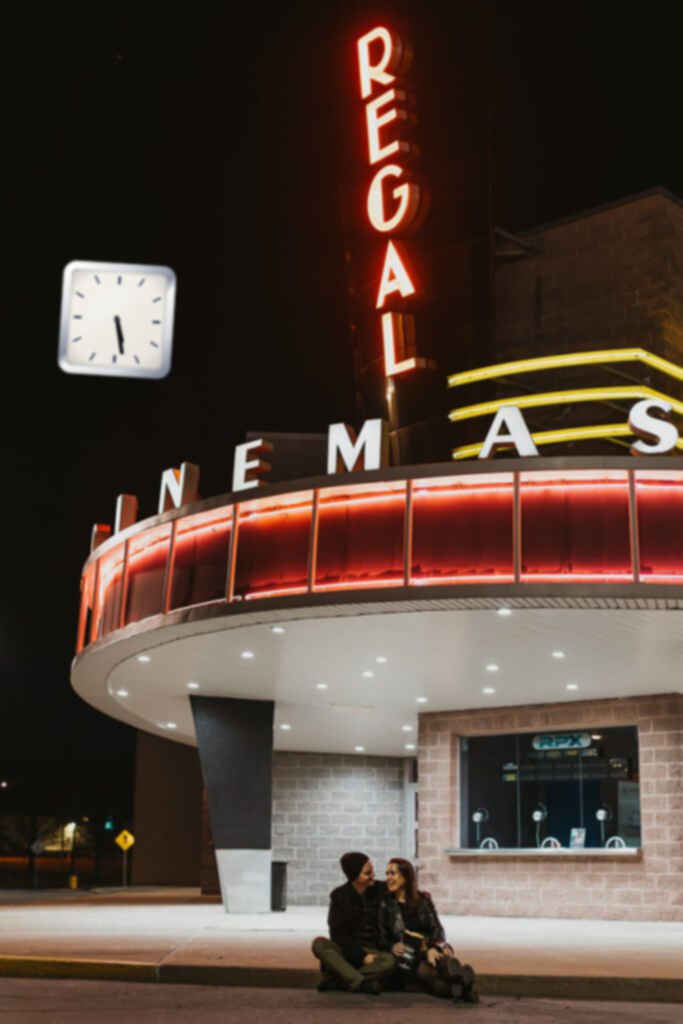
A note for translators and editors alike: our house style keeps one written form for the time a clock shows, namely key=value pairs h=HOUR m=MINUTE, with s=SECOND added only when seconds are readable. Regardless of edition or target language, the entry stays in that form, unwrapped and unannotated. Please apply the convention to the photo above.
h=5 m=28
